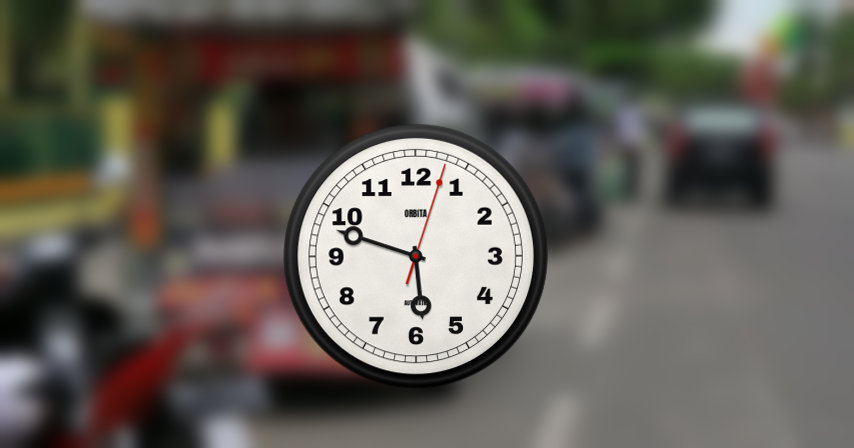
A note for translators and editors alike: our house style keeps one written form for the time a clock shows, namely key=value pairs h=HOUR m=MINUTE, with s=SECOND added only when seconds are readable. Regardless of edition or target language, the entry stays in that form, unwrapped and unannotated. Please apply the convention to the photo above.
h=5 m=48 s=3
